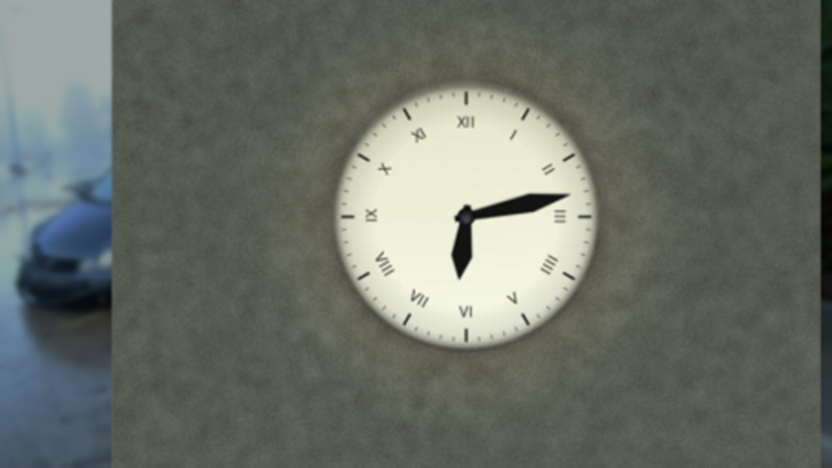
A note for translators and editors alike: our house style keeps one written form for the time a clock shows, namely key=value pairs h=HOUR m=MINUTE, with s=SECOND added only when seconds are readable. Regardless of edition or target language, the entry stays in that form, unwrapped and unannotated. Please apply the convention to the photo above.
h=6 m=13
